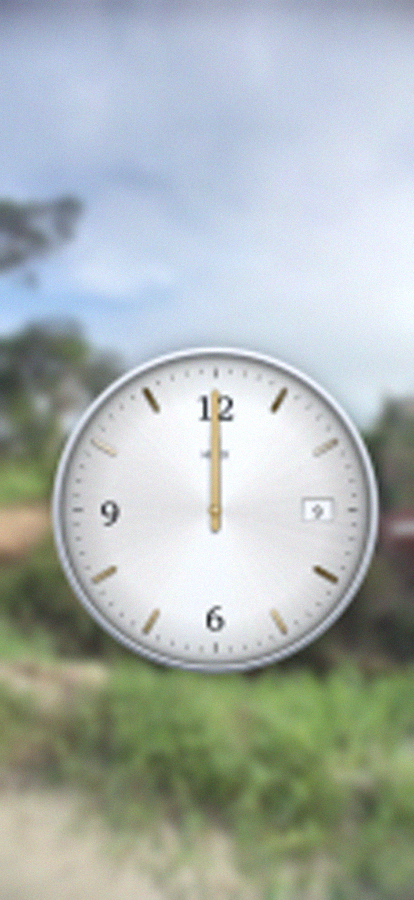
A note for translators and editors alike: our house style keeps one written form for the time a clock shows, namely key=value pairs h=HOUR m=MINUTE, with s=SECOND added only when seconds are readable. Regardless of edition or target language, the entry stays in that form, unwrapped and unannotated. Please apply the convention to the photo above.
h=12 m=0
